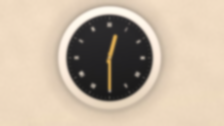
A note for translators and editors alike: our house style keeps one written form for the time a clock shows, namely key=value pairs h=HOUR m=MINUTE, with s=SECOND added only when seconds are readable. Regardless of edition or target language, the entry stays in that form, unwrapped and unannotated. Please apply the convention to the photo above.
h=12 m=30
